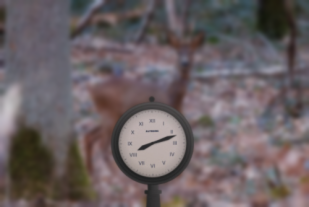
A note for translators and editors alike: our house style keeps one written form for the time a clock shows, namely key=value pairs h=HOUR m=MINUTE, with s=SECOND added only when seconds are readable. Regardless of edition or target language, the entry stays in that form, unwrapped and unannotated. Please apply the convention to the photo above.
h=8 m=12
